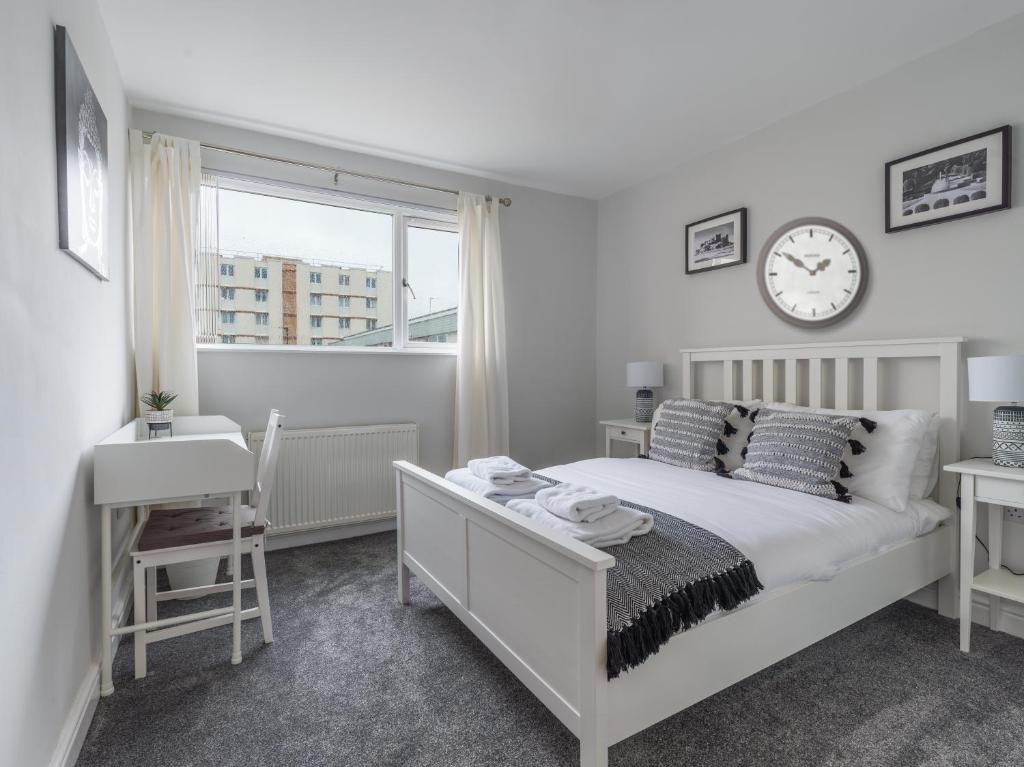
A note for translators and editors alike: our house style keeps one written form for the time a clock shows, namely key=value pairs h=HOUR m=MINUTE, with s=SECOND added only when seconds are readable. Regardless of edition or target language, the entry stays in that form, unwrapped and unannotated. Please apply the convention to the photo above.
h=1 m=51
